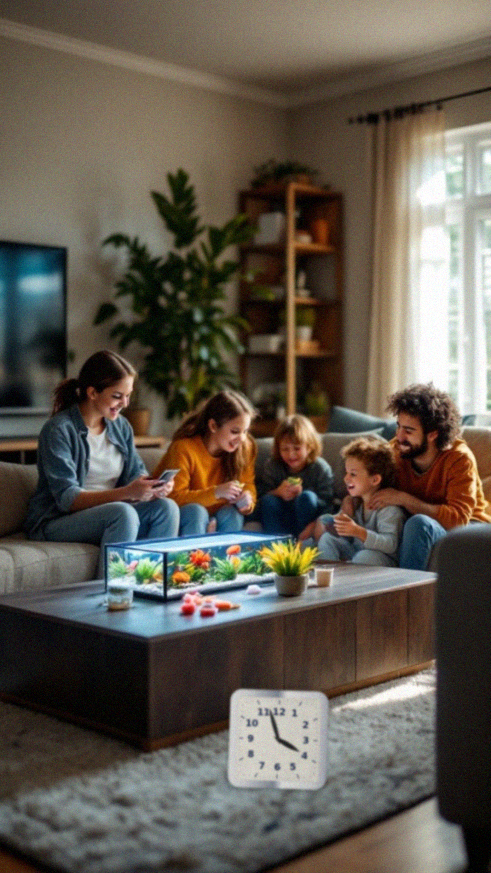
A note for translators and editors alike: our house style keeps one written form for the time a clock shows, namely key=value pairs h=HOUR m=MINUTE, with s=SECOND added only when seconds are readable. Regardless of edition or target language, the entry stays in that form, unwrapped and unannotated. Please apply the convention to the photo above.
h=3 m=57
